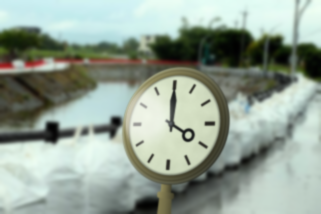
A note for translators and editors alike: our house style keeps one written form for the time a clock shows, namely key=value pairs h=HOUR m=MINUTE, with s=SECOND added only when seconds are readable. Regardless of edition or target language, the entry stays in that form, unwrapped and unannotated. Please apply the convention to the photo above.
h=4 m=0
